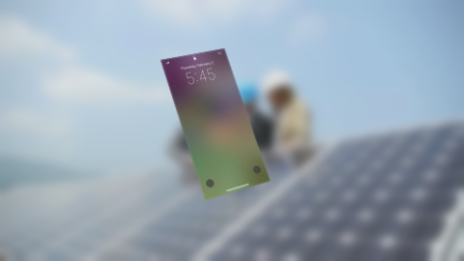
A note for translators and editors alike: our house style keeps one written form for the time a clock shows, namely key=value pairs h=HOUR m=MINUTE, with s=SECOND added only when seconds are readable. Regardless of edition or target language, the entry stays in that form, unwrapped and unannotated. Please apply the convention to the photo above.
h=5 m=45
